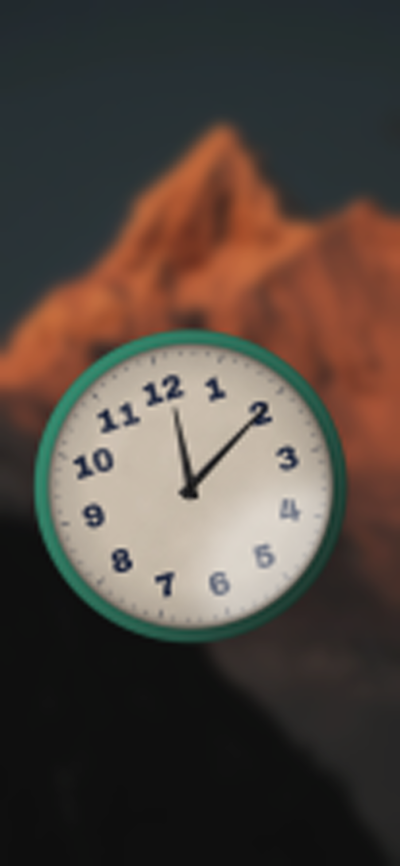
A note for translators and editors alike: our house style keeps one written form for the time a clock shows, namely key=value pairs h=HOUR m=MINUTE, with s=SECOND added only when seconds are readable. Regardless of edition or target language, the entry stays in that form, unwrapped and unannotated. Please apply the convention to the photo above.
h=12 m=10
